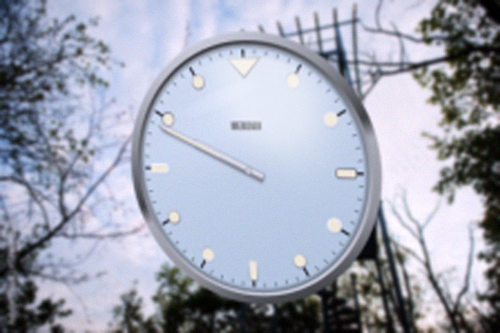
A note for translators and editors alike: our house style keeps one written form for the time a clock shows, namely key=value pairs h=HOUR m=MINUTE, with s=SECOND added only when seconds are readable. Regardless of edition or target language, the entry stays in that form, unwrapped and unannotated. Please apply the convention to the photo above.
h=9 m=49
